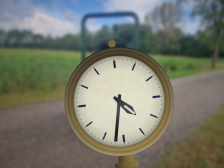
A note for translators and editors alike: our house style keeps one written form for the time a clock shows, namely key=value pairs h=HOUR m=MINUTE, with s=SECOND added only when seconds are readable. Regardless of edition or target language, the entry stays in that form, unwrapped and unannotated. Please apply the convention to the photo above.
h=4 m=32
